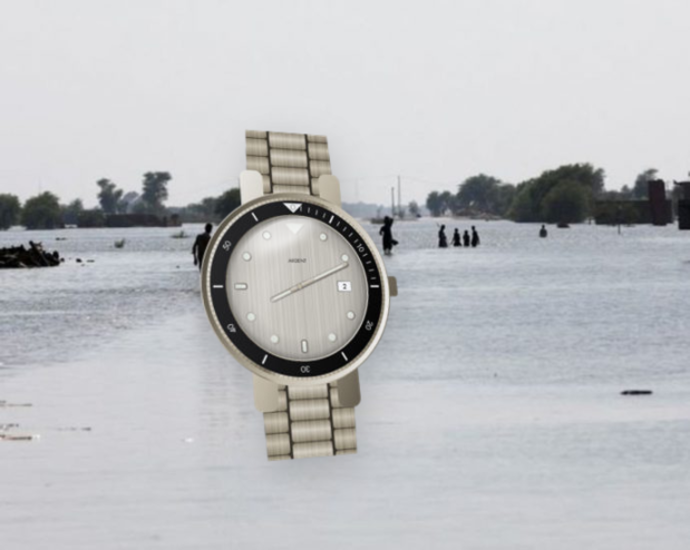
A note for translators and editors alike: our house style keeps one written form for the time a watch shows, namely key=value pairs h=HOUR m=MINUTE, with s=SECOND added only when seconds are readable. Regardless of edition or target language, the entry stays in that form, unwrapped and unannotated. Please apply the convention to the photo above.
h=8 m=11
